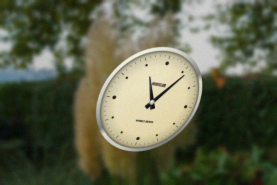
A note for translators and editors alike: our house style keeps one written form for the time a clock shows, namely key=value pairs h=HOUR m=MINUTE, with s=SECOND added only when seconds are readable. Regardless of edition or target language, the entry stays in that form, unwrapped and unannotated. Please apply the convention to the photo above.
h=11 m=6
